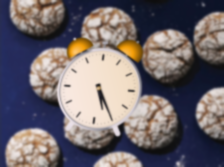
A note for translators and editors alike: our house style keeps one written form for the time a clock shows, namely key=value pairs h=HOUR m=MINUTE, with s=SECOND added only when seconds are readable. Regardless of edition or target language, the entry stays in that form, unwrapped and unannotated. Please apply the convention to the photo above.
h=5 m=25
